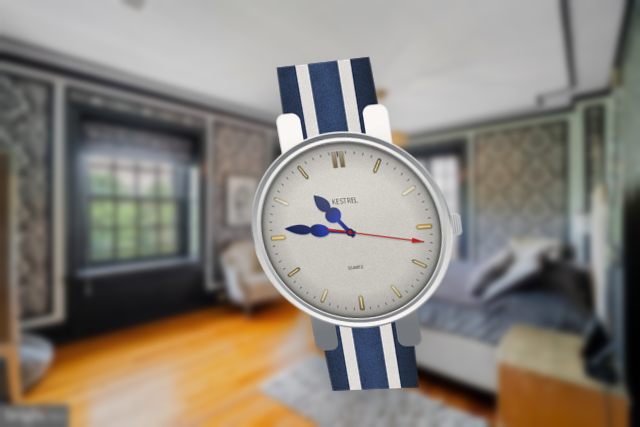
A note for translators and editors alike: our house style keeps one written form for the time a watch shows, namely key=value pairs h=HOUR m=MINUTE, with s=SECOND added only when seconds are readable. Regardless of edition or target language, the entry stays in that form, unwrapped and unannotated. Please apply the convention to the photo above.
h=10 m=46 s=17
